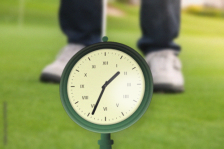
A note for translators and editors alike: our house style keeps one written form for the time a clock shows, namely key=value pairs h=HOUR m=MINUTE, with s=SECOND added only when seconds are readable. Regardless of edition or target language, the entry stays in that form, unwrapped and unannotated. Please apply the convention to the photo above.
h=1 m=34
